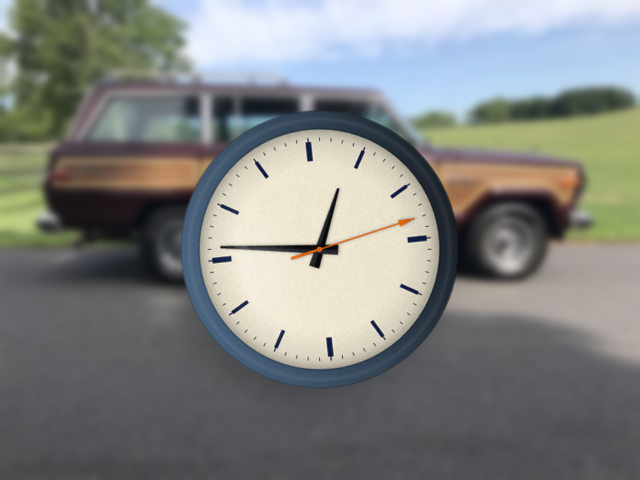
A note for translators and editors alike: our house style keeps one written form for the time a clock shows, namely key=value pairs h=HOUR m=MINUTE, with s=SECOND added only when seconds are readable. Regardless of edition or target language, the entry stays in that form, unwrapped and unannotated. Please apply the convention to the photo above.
h=12 m=46 s=13
